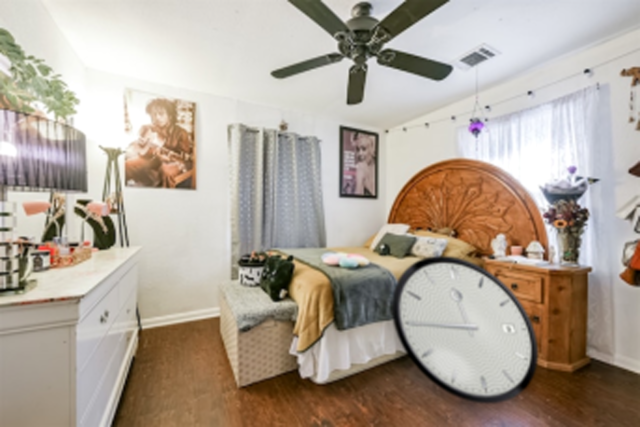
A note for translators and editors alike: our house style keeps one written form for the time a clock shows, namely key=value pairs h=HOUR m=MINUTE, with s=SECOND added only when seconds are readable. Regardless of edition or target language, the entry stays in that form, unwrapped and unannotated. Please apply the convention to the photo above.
h=11 m=45
